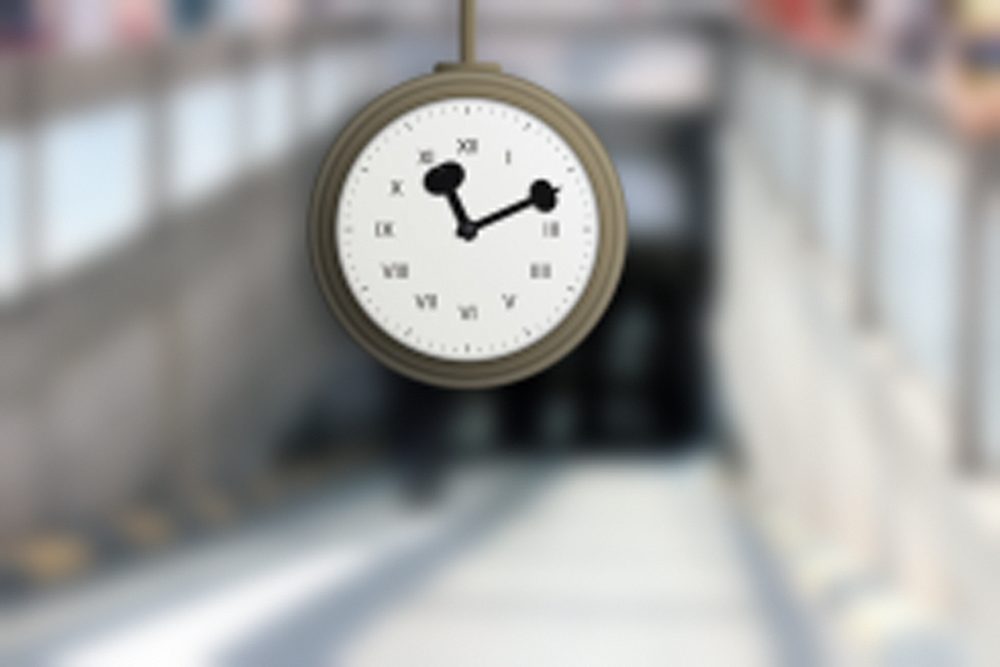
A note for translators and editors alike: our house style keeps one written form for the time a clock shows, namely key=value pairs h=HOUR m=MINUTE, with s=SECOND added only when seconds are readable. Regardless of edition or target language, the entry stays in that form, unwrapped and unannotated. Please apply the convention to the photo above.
h=11 m=11
